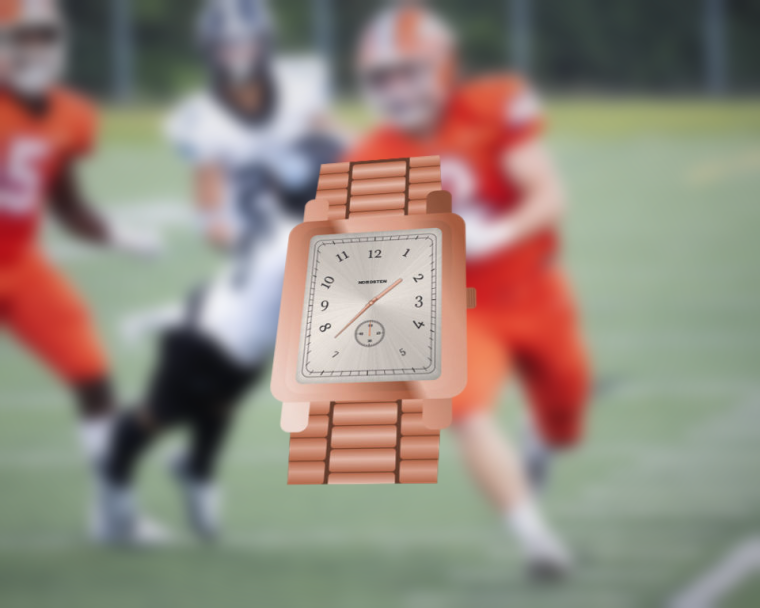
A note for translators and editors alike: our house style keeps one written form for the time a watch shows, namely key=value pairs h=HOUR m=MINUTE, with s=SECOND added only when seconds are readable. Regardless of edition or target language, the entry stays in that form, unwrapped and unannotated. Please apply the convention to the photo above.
h=1 m=37
